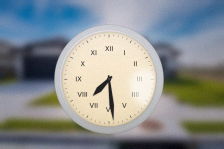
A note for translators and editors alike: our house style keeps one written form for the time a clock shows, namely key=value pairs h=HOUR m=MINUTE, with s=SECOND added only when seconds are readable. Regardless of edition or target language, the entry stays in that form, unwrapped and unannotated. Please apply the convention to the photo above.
h=7 m=29
